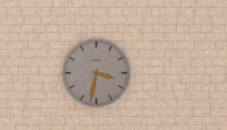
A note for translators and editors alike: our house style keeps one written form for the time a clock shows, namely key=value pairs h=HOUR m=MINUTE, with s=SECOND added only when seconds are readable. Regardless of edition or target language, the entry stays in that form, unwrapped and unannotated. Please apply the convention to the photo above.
h=3 m=32
